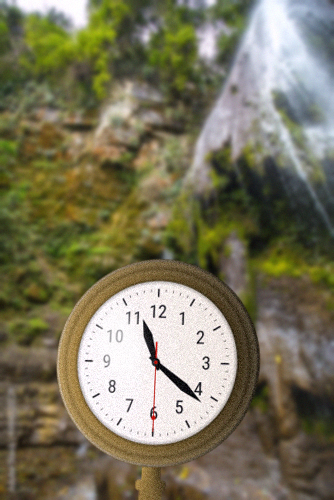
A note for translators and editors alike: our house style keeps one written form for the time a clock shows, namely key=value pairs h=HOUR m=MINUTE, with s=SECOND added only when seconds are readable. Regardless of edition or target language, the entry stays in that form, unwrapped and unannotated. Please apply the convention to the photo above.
h=11 m=21 s=30
